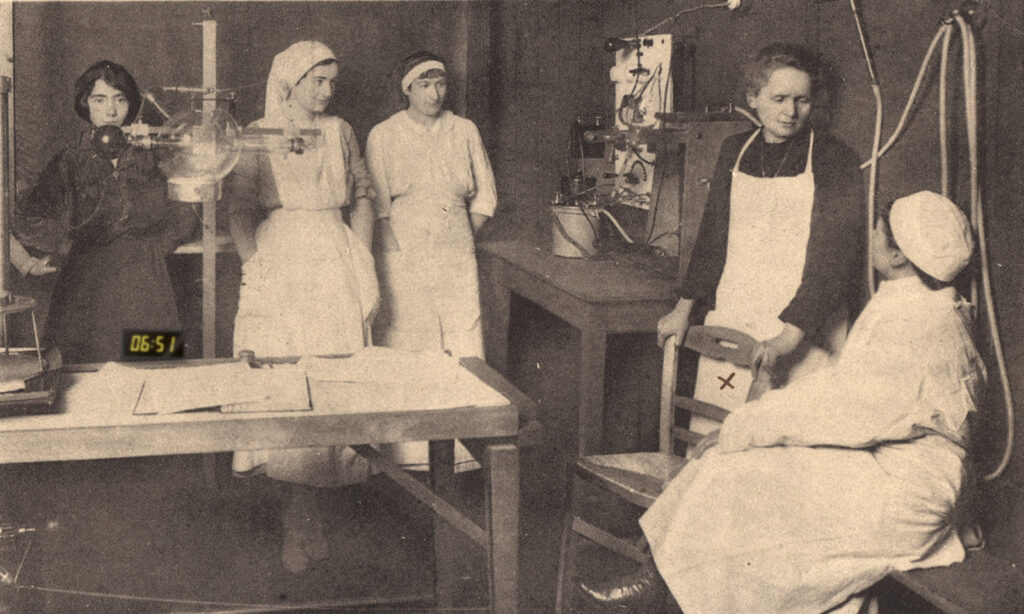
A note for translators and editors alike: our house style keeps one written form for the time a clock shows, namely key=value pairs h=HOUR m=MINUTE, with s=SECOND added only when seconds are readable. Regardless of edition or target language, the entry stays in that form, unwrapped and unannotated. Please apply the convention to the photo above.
h=6 m=51
